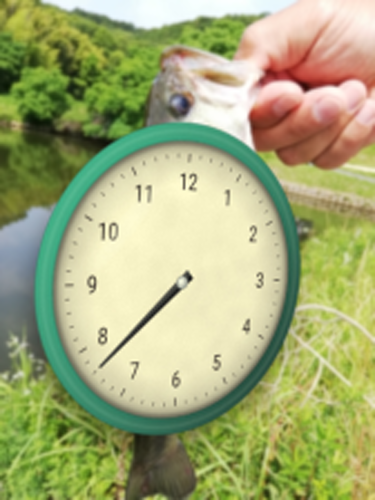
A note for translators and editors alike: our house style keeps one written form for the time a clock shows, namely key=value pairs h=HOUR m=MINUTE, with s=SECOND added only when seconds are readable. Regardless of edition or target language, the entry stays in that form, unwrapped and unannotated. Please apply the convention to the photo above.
h=7 m=38
